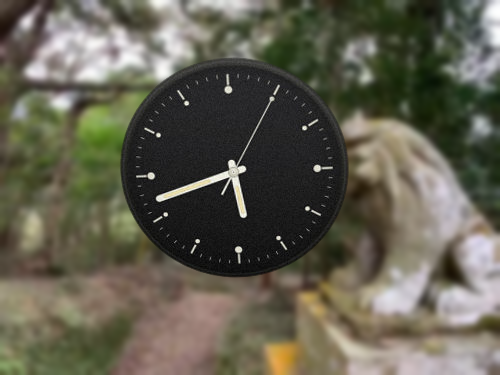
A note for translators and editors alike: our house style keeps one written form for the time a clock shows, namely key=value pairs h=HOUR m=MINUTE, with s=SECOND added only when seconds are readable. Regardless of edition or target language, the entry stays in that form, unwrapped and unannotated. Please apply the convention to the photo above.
h=5 m=42 s=5
